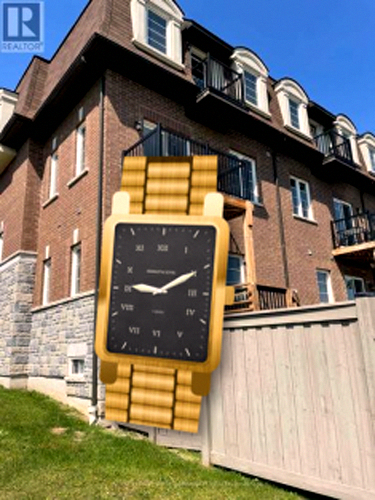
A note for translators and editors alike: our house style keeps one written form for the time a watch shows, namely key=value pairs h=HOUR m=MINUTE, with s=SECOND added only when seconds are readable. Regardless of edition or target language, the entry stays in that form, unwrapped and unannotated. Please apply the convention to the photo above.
h=9 m=10
